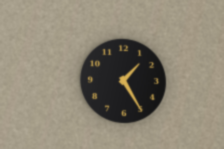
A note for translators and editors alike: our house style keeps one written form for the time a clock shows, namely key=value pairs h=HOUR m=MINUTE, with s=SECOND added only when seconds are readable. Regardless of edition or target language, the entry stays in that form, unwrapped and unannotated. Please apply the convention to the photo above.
h=1 m=25
